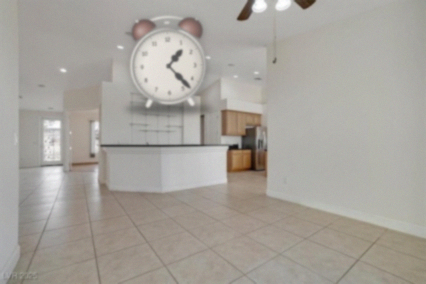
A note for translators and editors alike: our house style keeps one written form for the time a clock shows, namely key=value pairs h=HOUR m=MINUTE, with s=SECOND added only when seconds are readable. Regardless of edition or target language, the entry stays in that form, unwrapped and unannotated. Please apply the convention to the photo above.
h=1 m=23
